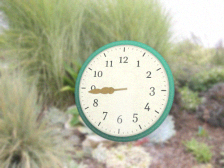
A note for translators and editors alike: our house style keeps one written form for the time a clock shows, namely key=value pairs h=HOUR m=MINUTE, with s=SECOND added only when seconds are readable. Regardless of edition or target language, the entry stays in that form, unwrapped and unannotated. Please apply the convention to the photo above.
h=8 m=44
